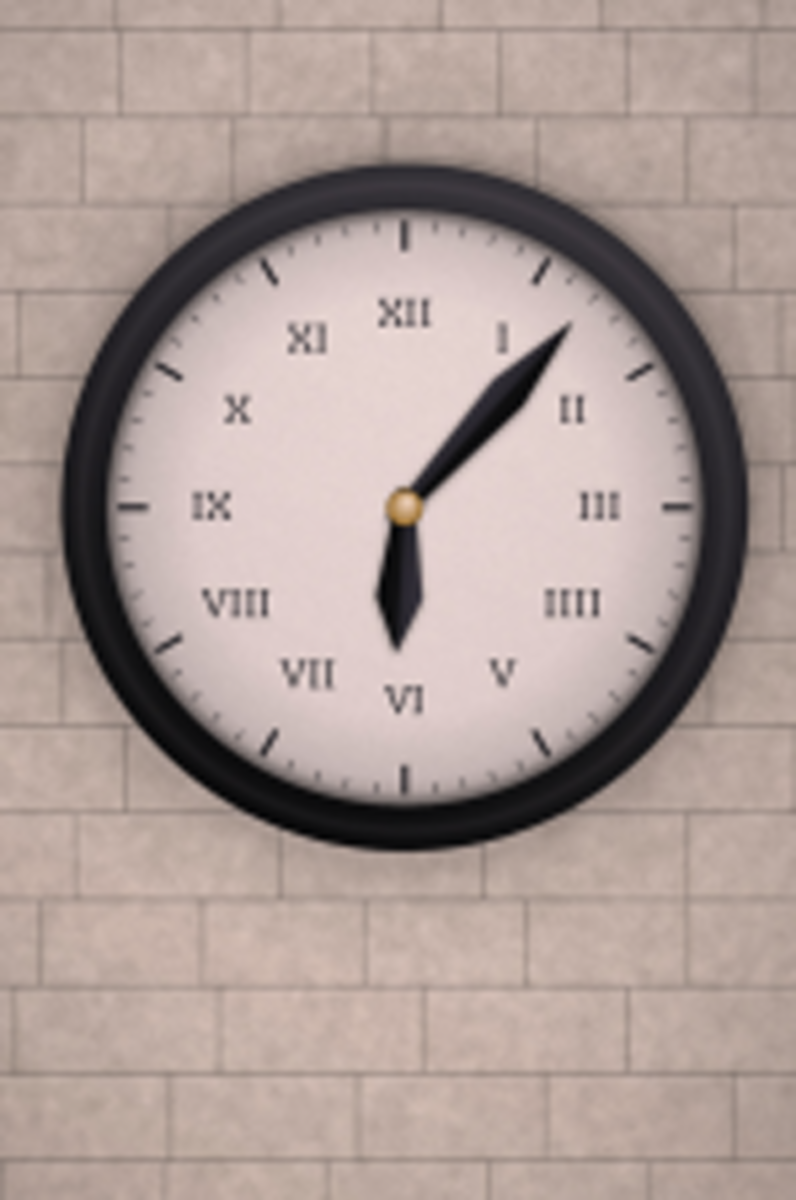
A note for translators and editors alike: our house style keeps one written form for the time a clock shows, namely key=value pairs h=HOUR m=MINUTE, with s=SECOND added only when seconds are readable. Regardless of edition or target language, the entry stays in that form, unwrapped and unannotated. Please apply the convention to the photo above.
h=6 m=7
